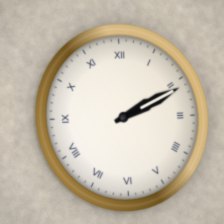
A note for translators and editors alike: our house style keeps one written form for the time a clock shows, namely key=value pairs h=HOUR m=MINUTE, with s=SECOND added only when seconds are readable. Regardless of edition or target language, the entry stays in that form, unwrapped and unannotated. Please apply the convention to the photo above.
h=2 m=11
